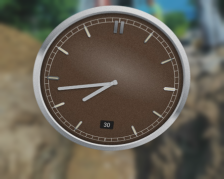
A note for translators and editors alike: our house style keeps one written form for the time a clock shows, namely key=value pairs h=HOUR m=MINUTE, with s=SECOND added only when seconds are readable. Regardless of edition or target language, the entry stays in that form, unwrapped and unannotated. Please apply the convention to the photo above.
h=7 m=43
